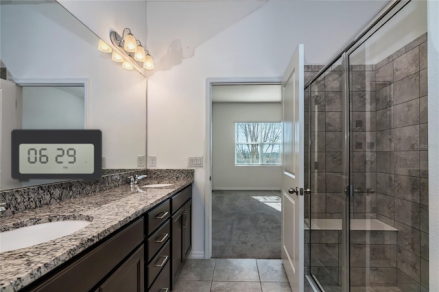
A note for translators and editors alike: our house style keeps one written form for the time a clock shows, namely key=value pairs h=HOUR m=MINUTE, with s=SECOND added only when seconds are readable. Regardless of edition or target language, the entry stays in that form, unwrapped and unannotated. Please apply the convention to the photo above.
h=6 m=29
